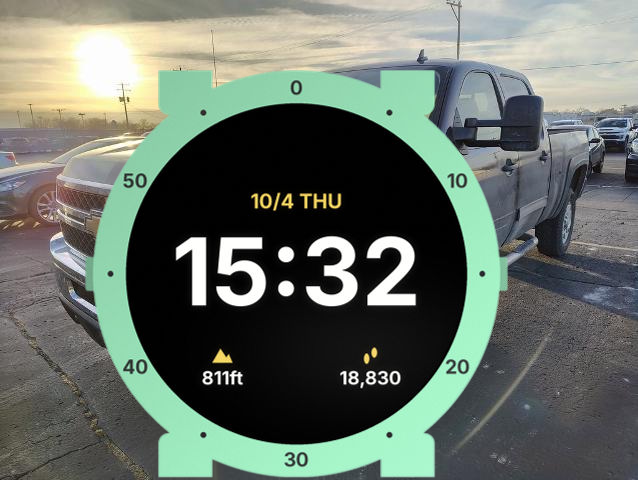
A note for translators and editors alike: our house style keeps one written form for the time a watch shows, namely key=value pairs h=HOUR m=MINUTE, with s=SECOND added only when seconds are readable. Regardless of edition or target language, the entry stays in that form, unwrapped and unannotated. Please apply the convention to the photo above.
h=15 m=32
